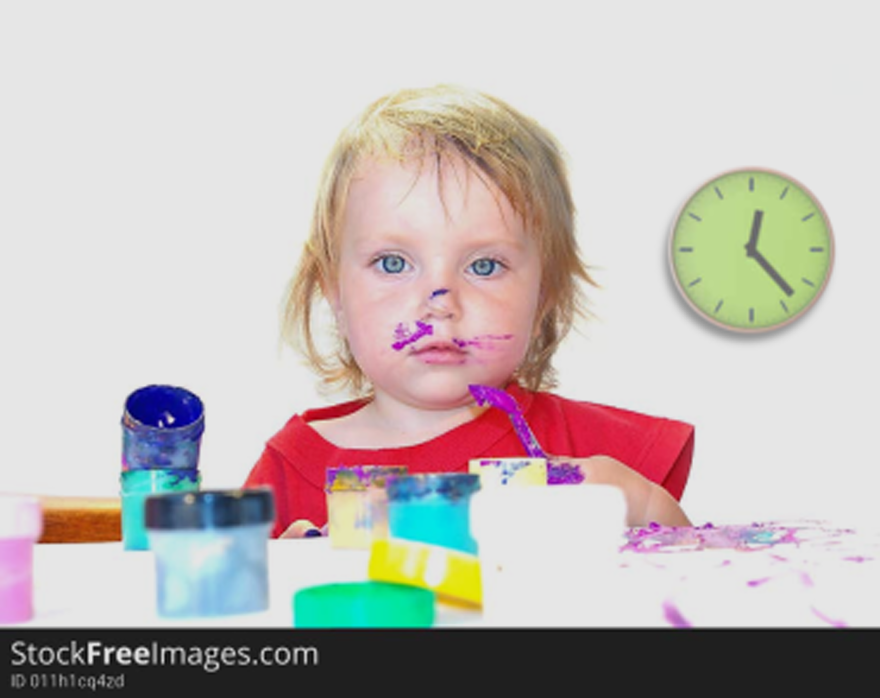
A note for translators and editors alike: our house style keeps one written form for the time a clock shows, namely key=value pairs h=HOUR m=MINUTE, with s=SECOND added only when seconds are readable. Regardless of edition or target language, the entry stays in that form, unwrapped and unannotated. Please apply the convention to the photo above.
h=12 m=23
